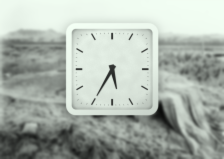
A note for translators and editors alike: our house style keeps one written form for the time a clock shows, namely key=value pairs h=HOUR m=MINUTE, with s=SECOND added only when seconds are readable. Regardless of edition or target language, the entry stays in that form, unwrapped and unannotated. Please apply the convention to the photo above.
h=5 m=35
